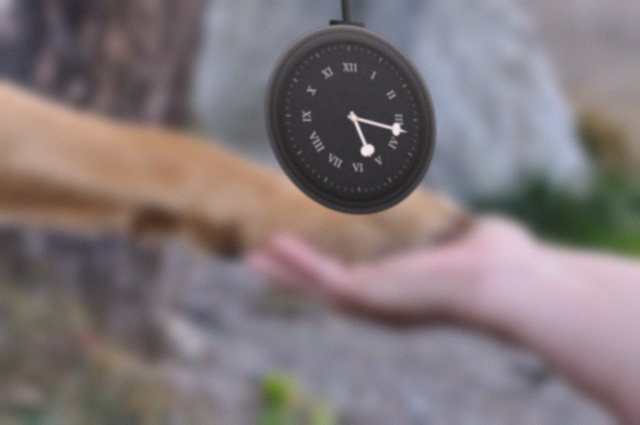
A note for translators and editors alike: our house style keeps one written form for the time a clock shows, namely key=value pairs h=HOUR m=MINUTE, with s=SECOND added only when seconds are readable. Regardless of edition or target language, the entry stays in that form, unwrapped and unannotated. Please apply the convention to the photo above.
h=5 m=17
